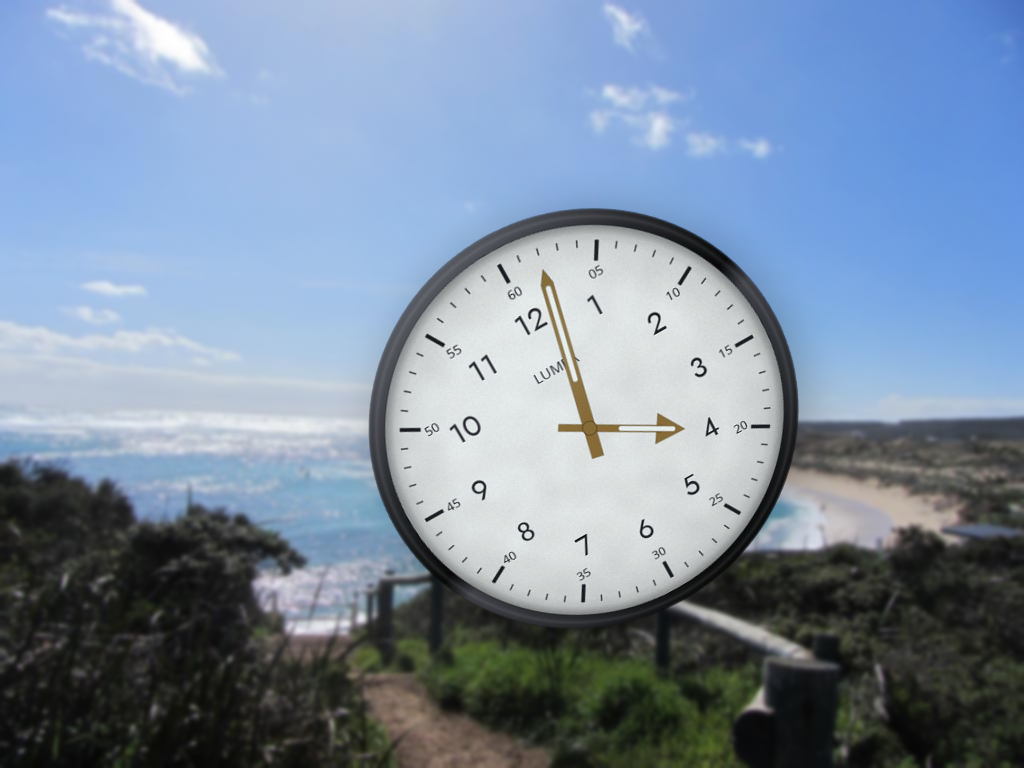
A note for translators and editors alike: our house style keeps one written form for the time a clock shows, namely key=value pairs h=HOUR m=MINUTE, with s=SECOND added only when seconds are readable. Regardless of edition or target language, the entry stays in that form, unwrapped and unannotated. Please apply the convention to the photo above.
h=4 m=2
